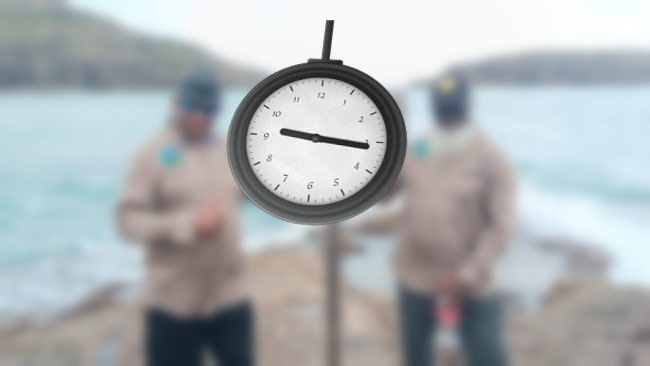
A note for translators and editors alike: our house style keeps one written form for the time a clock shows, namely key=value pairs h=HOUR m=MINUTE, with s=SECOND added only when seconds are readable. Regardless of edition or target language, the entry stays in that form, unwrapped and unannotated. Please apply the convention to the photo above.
h=9 m=16
